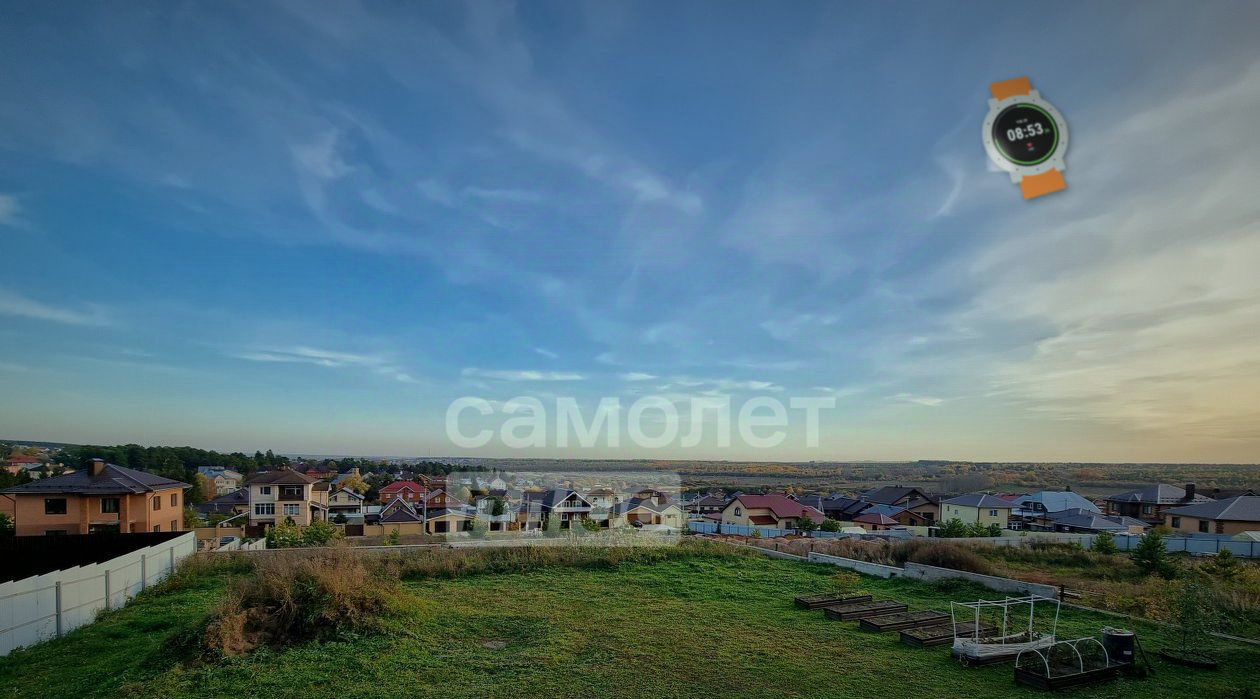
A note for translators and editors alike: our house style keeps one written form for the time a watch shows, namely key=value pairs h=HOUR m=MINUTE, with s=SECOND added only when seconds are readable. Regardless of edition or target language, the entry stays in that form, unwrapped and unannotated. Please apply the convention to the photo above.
h=8 m=53
